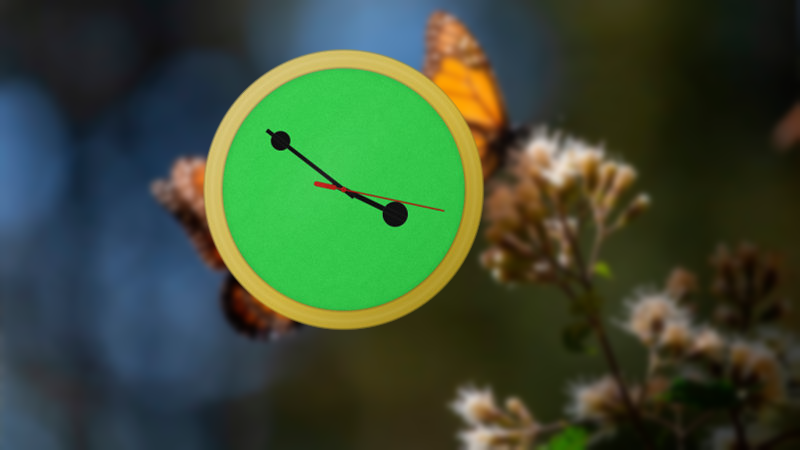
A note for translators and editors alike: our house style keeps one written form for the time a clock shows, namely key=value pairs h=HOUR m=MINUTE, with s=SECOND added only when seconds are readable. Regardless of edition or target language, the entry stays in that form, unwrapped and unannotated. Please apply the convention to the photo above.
h=3 m=51 s=17
